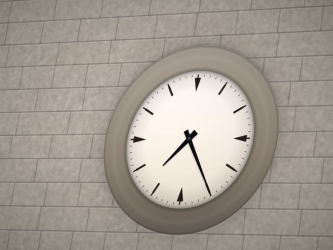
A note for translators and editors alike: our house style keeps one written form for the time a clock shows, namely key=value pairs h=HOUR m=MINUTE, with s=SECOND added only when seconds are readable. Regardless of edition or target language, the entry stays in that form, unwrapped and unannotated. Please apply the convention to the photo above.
h=7 m=25
